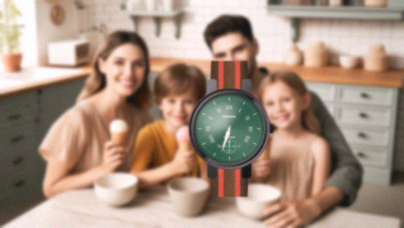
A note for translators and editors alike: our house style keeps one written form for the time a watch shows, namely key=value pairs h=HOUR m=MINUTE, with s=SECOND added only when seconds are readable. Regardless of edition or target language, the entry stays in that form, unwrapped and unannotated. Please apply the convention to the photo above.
h=6 m=33
